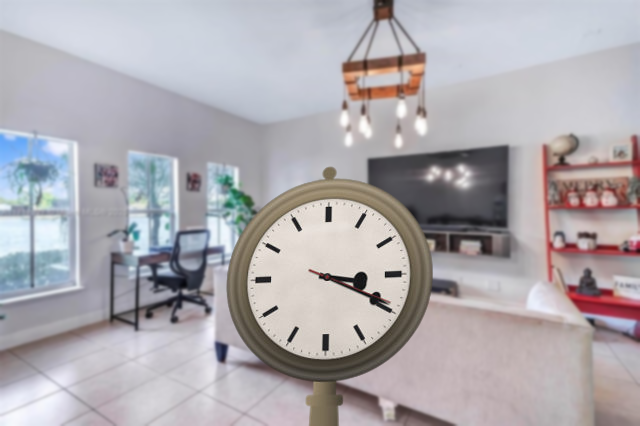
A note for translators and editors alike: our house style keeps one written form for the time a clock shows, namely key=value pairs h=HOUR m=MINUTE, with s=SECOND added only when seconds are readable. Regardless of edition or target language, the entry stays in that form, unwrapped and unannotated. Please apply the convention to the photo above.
h=3 m=19 s=19
